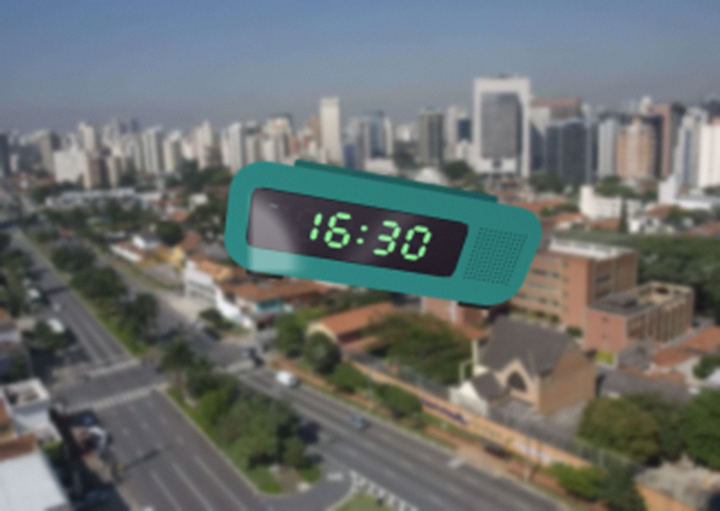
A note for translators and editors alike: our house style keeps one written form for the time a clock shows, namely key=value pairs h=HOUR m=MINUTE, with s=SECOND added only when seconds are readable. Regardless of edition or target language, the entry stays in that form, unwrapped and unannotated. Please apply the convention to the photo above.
h=16 m=30
